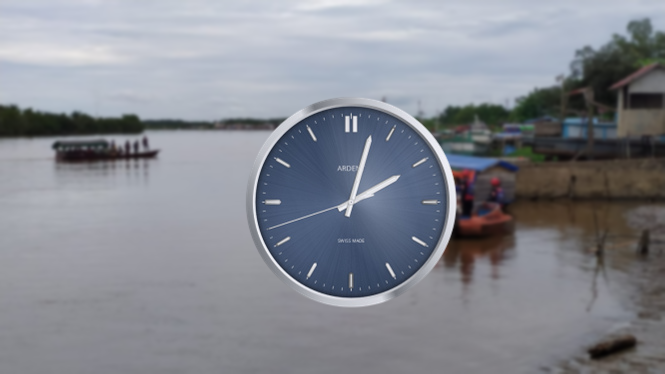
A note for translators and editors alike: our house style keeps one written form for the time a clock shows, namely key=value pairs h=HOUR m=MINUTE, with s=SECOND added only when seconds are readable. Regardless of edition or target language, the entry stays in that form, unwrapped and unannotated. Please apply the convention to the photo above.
h=2 m=2 s=42
